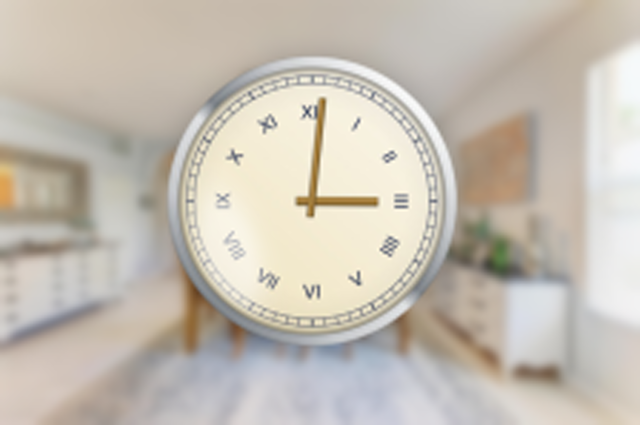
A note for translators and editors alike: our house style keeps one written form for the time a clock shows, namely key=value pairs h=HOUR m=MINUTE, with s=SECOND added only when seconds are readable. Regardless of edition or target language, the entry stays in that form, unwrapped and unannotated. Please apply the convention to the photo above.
h=3 m=1
